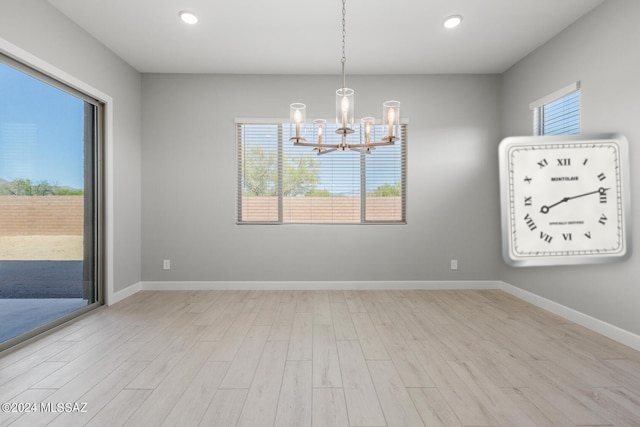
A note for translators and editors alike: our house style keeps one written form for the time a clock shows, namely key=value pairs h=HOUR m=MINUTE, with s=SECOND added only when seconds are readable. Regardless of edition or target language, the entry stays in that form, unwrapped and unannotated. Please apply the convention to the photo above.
h=8 m=13
